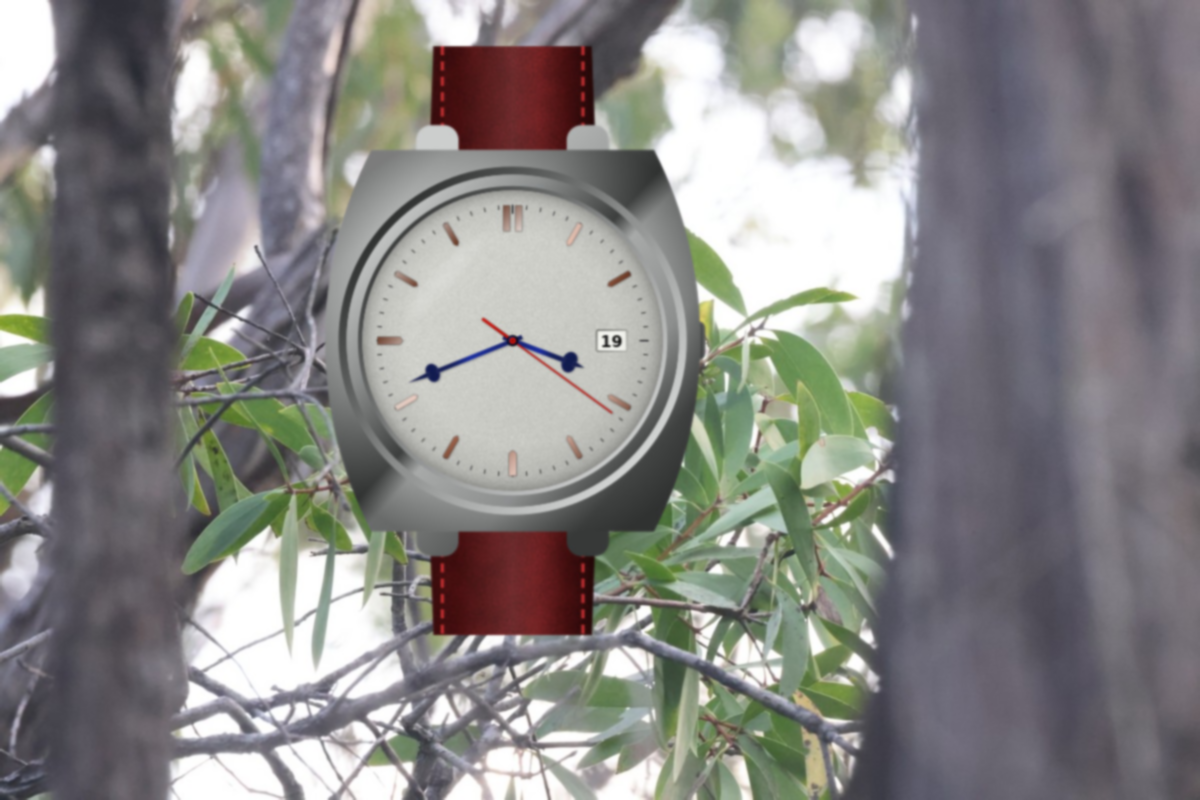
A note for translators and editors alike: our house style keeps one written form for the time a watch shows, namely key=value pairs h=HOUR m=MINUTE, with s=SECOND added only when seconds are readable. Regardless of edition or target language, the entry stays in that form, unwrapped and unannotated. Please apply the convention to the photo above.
h=3 m=41 s=21
